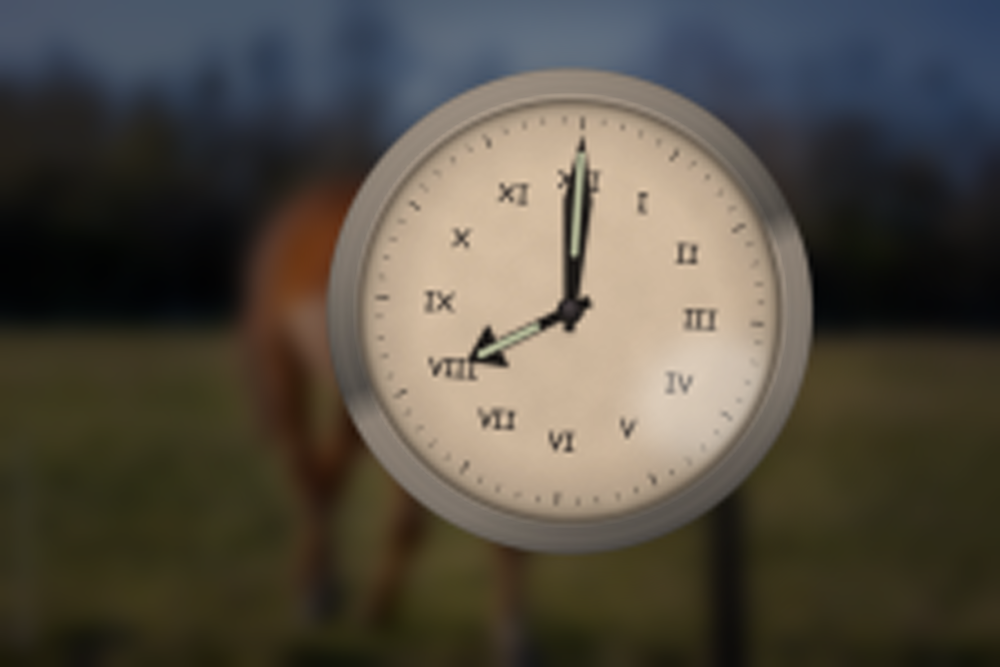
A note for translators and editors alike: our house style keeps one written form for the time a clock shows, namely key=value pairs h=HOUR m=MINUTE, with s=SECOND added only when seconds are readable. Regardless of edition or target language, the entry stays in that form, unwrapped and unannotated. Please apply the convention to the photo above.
h=8 m=0
